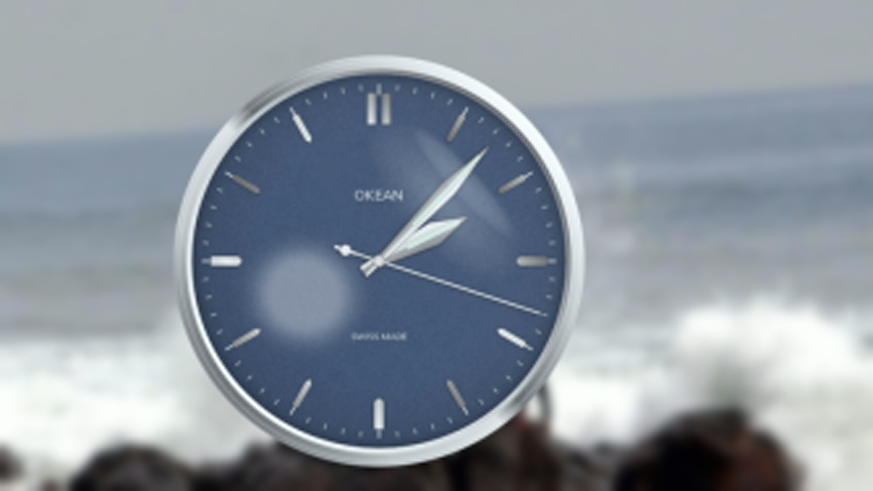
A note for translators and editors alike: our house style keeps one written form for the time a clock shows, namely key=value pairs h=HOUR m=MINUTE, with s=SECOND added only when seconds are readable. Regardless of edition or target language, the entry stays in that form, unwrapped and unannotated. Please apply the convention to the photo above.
h=2 m=7 s=18
